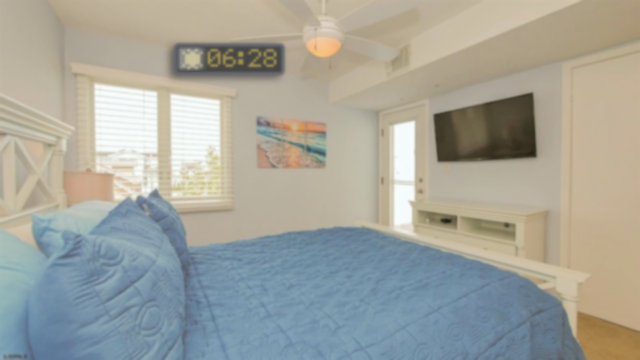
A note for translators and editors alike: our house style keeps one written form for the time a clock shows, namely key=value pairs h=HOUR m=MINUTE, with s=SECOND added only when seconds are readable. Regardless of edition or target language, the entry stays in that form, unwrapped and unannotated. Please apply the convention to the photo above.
h=6 m=28
